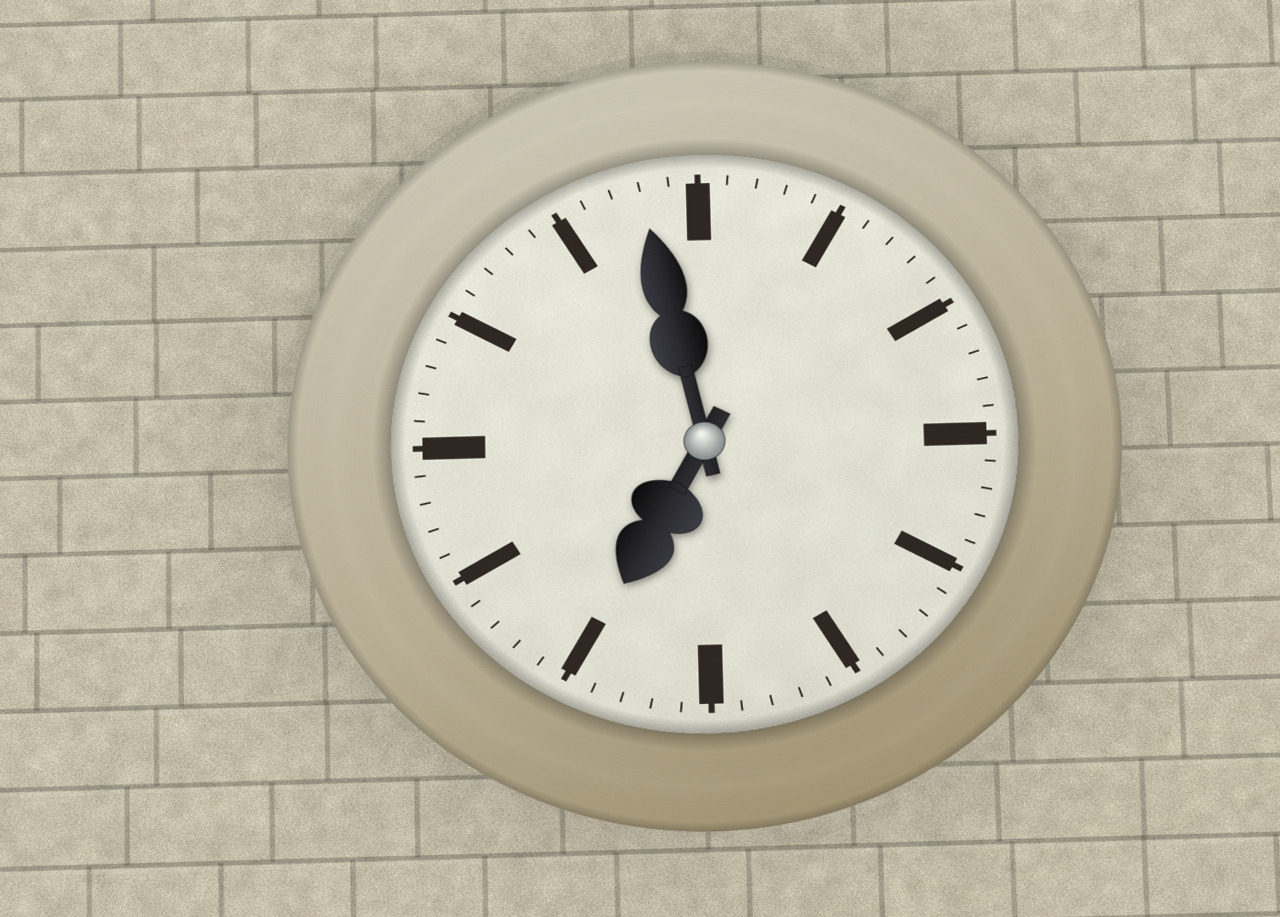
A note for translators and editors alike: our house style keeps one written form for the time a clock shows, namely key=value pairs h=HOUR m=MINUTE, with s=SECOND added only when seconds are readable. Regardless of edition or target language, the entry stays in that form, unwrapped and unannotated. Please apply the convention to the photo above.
h=6 m=58
